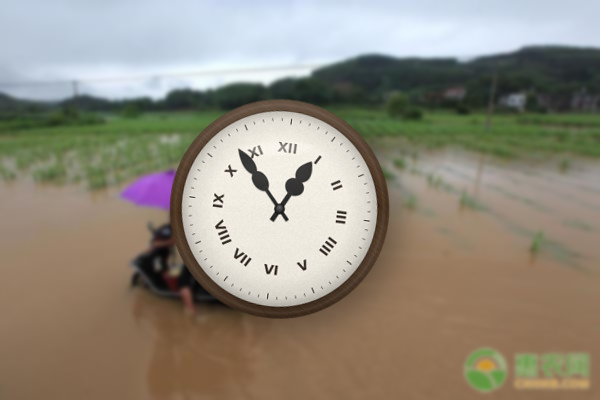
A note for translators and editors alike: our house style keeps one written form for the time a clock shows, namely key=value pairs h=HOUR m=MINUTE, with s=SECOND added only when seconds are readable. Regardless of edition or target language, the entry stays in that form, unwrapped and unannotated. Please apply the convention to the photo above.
h=12 m=53
